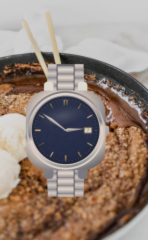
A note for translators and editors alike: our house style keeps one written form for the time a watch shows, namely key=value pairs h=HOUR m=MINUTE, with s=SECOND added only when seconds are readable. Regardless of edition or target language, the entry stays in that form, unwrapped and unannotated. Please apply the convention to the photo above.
h=2 m=51
